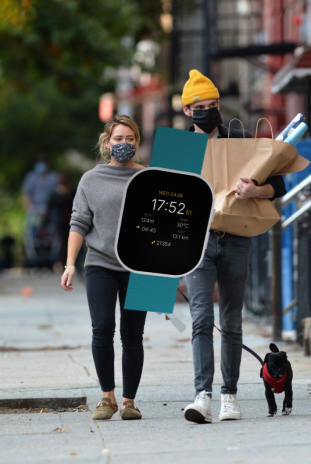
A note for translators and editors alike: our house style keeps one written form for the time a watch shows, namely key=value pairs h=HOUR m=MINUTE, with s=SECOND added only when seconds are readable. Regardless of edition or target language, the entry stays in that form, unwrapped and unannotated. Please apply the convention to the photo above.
h=17 m=52
